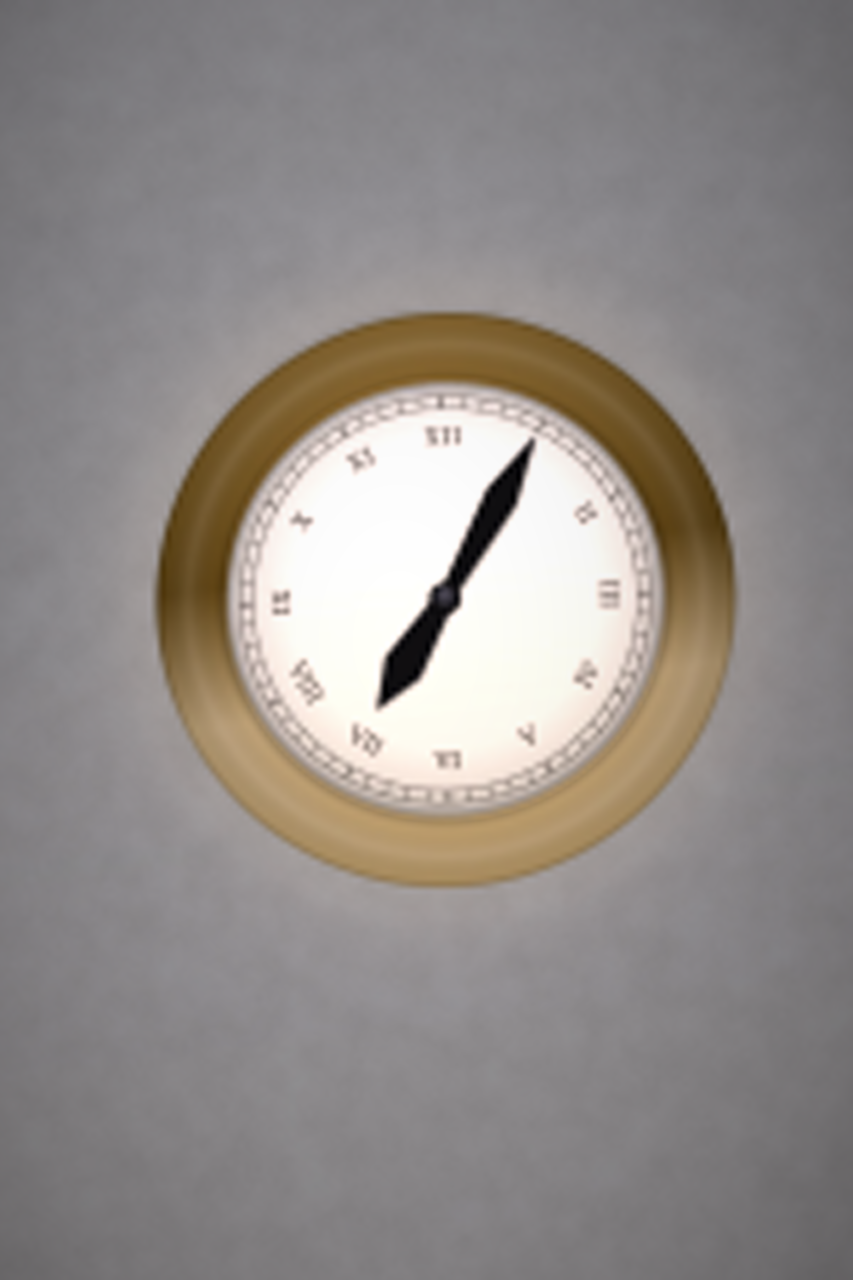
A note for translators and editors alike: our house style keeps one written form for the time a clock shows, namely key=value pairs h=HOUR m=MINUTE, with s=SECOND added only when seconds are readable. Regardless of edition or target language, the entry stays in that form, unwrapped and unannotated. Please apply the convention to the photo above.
h=7 m=5
